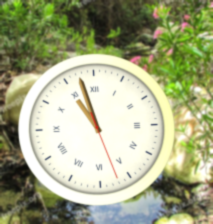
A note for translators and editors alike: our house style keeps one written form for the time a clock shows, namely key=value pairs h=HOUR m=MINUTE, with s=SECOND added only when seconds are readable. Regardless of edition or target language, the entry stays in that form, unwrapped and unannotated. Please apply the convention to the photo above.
h=10 m=57 s=27
